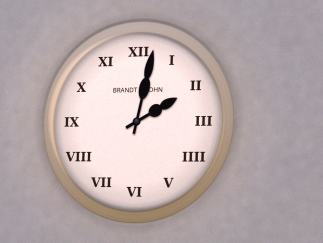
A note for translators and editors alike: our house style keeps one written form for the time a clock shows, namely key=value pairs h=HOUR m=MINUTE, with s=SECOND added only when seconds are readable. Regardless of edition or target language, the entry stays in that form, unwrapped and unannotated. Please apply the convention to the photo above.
h=2 m=2
